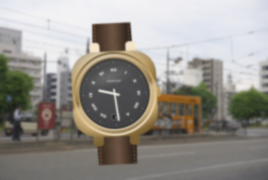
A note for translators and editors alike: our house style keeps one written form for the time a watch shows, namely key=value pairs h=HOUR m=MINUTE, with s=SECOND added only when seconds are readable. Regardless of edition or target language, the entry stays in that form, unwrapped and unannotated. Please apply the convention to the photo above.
h=9 m=29
